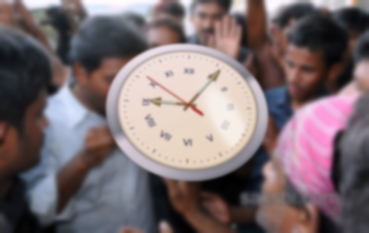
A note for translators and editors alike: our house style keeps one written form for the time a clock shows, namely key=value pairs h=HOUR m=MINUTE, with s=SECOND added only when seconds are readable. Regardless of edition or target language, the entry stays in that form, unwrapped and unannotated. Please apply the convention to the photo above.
h=9 m=5 s=51
